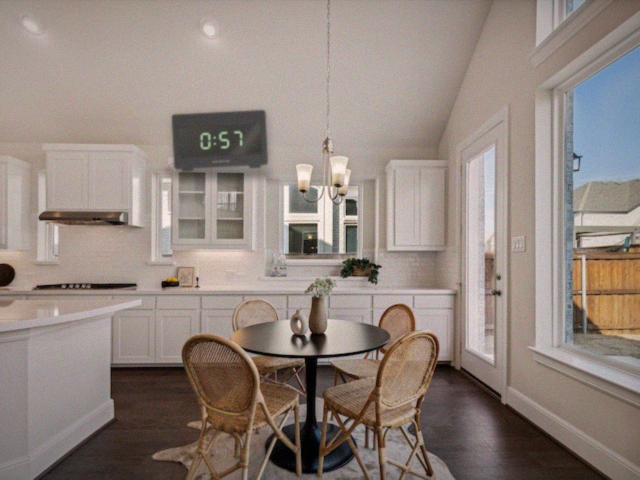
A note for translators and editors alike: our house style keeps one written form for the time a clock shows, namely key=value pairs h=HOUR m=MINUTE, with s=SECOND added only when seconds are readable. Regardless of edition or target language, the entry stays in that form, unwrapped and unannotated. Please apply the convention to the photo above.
h=0 m=57
